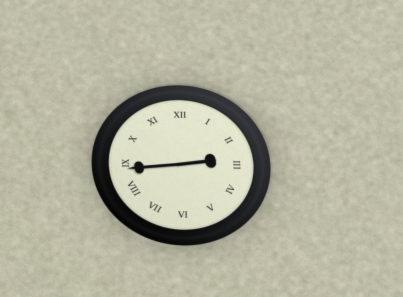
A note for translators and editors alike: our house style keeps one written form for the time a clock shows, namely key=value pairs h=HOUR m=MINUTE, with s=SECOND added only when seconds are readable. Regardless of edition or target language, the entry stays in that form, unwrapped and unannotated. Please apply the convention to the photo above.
h=2 m=44
